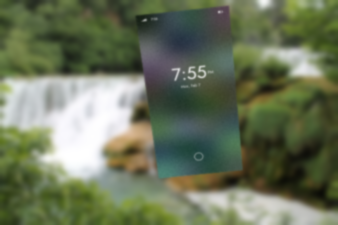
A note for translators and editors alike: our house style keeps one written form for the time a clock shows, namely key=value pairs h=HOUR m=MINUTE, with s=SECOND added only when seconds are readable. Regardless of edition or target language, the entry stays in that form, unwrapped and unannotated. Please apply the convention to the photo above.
h=7 m=55
